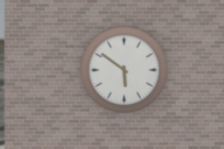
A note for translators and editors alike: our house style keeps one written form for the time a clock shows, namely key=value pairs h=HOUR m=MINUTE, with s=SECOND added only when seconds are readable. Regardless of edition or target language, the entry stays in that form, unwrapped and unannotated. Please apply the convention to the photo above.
h=5 m=51
